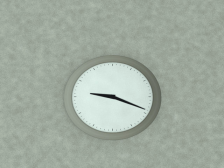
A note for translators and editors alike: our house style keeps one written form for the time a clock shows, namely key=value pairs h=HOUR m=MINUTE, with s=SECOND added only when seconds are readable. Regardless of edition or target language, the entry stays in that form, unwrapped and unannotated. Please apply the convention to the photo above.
h=9 m=19
